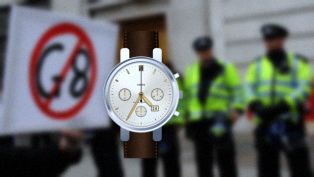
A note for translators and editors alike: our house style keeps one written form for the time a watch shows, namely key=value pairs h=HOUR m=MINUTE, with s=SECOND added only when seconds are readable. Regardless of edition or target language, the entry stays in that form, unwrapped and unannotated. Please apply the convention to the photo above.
h=4 m=35
